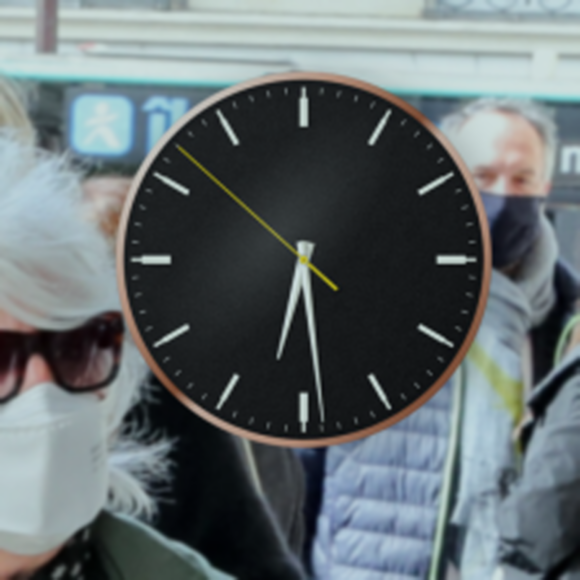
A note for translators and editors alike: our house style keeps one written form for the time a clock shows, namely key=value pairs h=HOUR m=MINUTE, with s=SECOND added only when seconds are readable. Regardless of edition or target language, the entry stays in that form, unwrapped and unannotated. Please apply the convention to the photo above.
h=6 m=28 s=52
